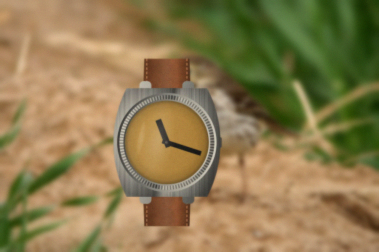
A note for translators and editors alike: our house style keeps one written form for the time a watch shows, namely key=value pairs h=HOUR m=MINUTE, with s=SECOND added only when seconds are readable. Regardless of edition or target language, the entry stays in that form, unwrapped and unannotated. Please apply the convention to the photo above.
h=11 m=18
